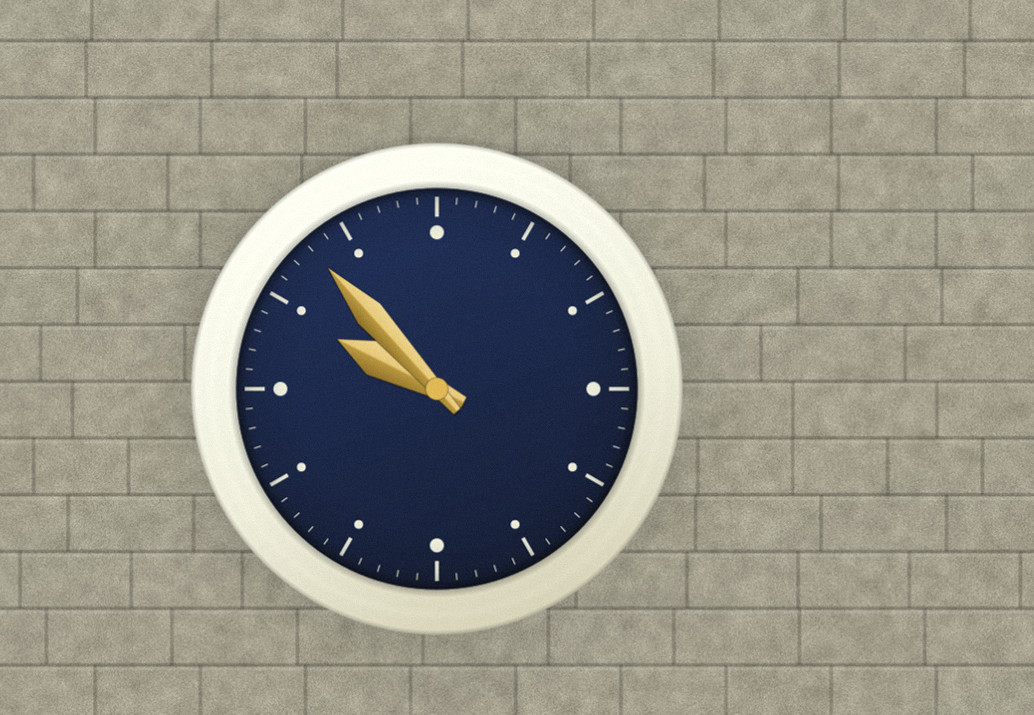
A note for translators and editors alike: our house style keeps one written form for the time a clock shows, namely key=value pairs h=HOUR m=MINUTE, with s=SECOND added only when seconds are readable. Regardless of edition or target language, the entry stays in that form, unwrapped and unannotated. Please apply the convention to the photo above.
h=9 m=53
